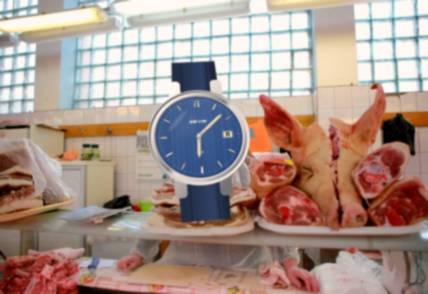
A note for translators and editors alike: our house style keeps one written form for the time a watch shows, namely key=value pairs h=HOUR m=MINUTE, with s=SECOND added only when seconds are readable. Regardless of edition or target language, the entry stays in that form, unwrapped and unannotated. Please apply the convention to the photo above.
h=6 m=8
